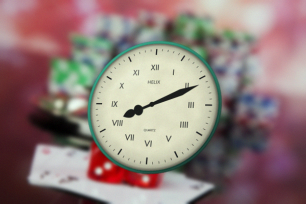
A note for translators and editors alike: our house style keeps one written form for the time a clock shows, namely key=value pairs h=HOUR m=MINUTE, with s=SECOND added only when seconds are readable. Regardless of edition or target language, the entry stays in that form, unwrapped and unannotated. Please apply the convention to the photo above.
h=8 m=11
